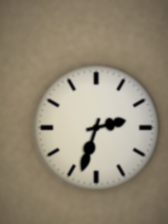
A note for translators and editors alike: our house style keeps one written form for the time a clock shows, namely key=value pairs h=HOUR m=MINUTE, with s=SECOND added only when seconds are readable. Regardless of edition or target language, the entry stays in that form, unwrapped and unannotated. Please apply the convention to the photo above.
h=2 m=33
